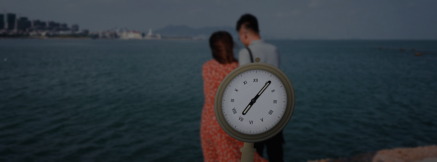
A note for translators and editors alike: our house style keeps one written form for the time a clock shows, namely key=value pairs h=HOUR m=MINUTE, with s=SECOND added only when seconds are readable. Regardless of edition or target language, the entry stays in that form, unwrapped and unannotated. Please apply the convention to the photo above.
h=7 m=6
